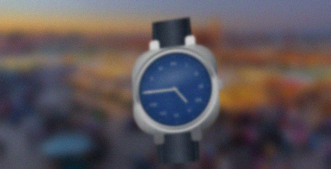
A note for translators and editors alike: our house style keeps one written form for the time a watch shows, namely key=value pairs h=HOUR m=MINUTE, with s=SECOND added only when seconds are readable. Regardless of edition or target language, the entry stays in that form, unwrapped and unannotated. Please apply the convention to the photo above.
h=4 m=45
